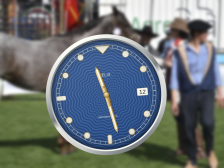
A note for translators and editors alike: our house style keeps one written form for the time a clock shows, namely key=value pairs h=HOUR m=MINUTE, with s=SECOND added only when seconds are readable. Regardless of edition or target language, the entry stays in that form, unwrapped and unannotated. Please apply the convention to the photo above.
h=11 m=28
